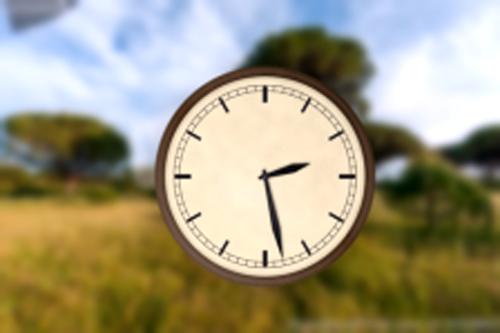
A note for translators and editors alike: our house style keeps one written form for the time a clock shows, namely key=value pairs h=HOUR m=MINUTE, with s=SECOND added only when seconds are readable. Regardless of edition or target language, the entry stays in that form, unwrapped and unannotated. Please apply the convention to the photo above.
h=2 m=28
